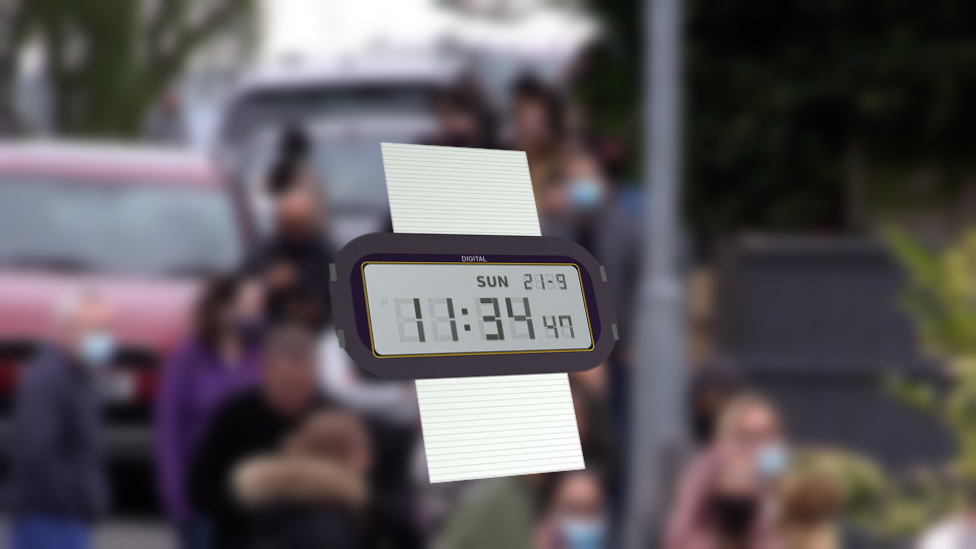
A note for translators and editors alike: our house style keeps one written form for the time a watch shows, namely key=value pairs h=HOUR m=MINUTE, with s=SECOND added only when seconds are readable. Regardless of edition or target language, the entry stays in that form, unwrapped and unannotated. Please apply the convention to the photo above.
h=11 m=34 s=47
